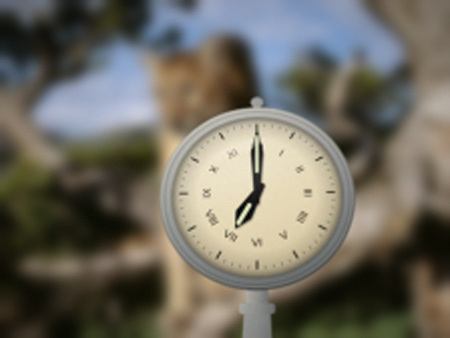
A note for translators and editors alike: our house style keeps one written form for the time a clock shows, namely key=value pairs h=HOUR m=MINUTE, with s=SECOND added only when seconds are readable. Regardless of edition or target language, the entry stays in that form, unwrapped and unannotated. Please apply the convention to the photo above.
h=7 m=0
